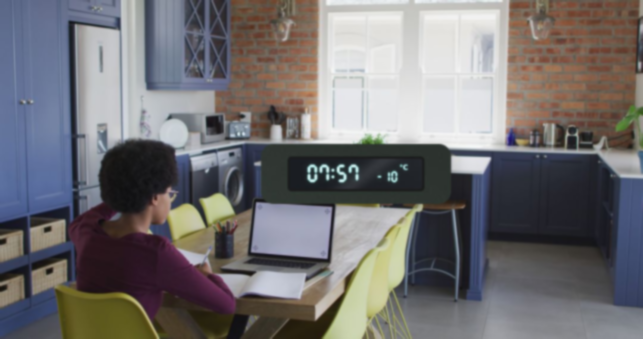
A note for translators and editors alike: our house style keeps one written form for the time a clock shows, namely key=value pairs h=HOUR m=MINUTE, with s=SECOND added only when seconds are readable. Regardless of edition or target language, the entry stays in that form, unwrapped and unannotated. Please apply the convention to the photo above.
h=7 m=57
